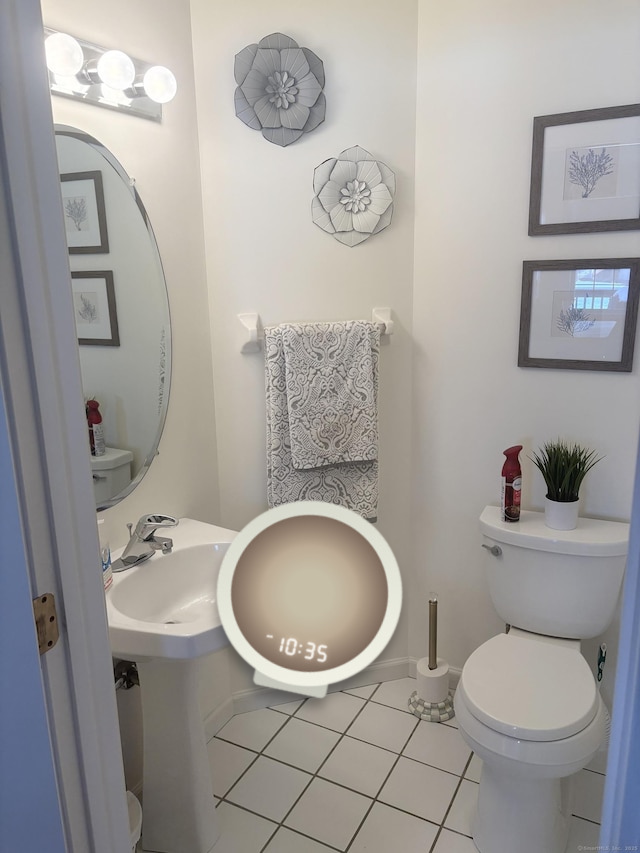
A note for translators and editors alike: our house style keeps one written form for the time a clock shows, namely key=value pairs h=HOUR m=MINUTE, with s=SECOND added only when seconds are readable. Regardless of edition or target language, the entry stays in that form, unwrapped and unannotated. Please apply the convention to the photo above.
h=10 m=35
